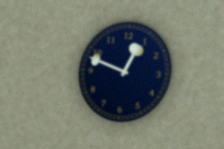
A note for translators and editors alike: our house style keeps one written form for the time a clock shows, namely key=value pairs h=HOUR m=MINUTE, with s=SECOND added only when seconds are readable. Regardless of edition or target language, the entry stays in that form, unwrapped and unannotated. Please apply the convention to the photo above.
h=12 m=48
